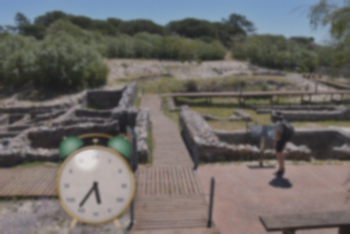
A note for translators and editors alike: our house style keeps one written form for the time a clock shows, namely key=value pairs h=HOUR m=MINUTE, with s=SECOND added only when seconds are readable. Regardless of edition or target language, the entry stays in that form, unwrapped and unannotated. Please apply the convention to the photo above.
h=5 m=36
